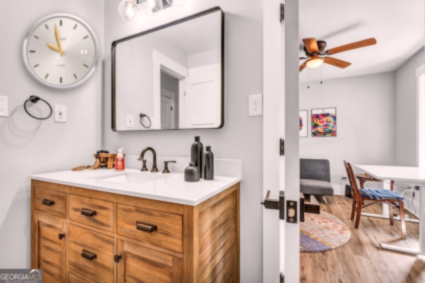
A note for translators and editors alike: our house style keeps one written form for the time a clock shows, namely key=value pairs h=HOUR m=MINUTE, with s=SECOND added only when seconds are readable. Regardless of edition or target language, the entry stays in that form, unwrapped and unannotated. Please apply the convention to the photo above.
h=9 m=58
